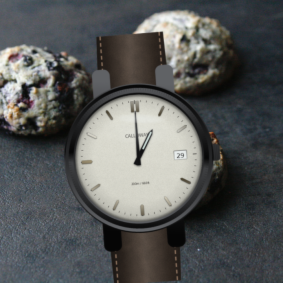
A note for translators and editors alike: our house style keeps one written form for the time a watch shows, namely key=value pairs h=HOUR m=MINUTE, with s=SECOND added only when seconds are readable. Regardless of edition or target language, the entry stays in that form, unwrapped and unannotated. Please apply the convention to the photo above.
h=1 m=0
